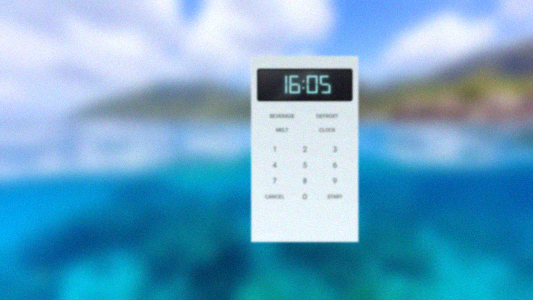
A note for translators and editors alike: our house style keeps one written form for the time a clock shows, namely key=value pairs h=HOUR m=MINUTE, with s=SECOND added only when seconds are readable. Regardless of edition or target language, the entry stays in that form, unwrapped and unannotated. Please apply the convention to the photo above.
h=16 m=5
